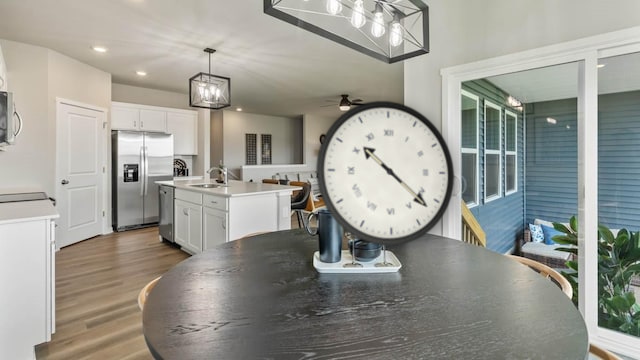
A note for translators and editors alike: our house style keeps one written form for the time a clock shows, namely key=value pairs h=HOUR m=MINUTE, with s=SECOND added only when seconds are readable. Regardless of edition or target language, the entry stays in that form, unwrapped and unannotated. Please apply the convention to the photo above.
h=10 m=22
